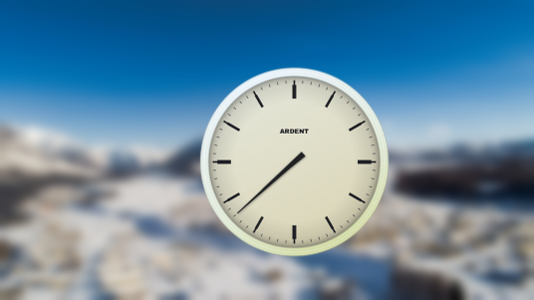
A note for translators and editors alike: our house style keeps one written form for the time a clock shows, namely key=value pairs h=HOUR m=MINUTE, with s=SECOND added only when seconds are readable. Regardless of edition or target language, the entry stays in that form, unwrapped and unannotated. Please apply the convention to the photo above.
h=7 m=38
